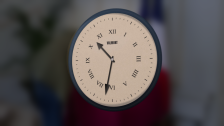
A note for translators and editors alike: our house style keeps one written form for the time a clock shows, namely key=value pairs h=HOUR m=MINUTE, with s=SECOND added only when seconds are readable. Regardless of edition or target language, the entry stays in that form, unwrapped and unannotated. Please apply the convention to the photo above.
h=10 m=32
